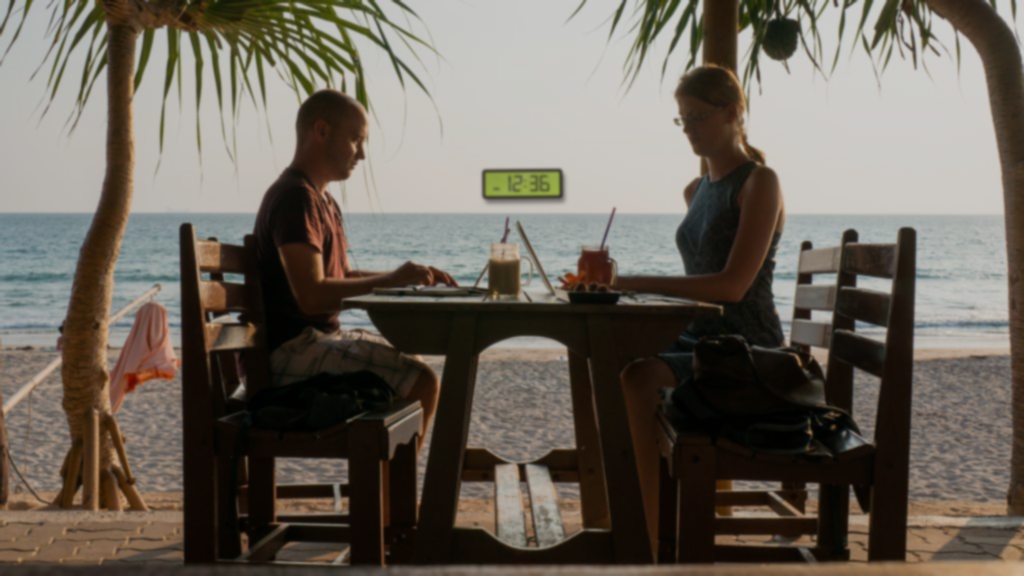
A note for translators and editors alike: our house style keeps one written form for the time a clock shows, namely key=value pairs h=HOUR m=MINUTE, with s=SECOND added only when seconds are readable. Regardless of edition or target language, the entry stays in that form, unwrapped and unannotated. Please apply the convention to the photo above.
h=12 m=36
